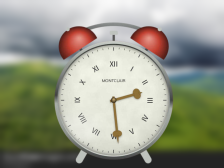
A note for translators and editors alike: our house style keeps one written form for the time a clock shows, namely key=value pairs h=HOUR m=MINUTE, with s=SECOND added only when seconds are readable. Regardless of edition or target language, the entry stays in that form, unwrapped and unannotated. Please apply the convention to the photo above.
h=2 m=29
